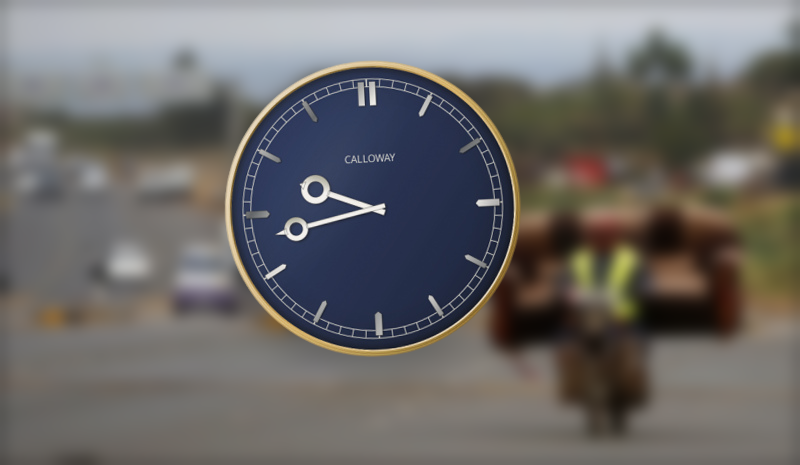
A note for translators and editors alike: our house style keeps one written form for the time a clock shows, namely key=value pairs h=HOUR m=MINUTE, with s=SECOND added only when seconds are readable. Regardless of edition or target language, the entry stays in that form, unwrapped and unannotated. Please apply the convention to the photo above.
h=9 m=43
